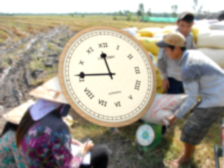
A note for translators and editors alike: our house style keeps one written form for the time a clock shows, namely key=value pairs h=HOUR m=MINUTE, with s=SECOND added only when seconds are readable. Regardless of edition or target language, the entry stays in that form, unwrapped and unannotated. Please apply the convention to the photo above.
h=11 m=46
